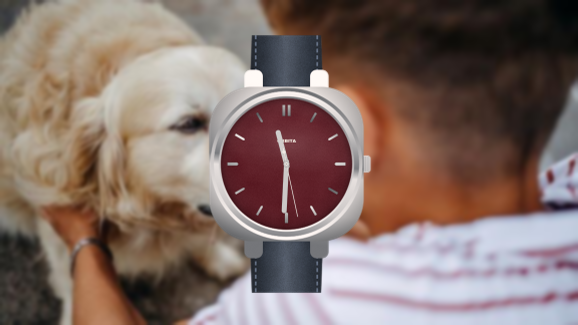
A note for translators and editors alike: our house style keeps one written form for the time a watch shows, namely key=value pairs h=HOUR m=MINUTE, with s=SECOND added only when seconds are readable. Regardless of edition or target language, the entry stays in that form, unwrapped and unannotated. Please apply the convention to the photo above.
h=11 m=30 s=28
